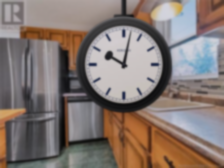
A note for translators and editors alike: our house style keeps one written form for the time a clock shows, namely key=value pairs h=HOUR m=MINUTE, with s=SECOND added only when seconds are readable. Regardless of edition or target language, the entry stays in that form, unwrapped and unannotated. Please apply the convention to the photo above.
h=10 m=2
